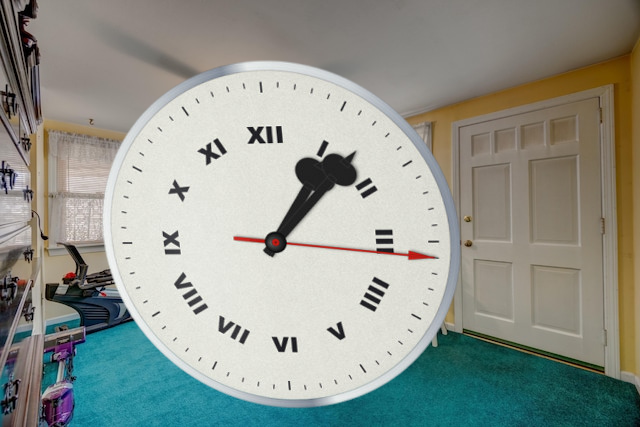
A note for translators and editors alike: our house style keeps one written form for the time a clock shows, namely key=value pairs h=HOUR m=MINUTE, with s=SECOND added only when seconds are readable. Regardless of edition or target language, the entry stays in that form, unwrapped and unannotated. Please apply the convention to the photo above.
h=1 m=7 s=16
